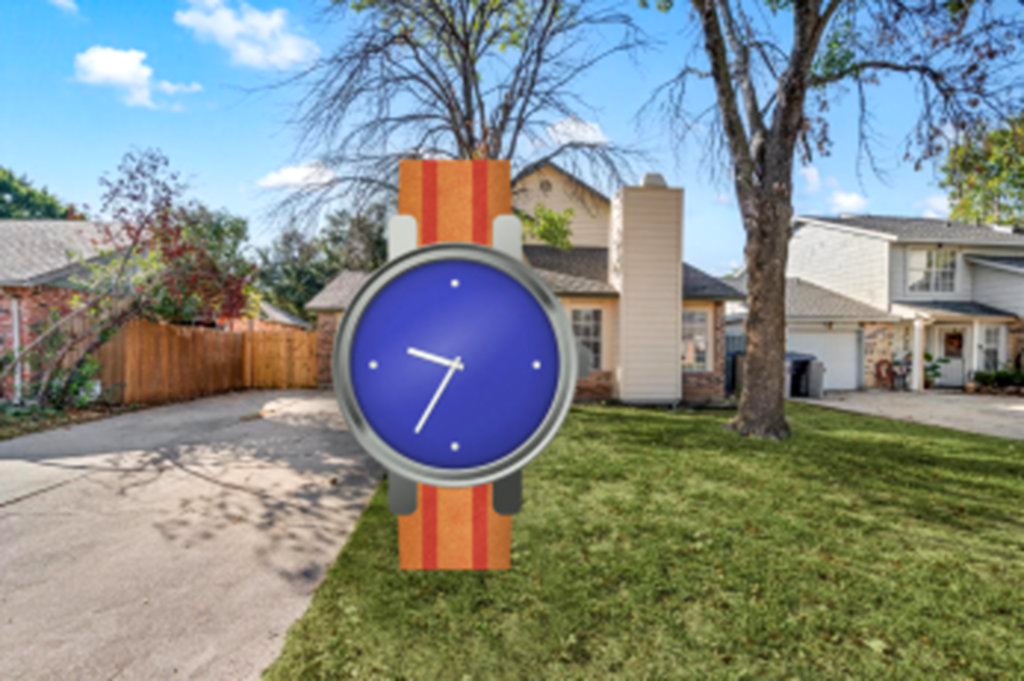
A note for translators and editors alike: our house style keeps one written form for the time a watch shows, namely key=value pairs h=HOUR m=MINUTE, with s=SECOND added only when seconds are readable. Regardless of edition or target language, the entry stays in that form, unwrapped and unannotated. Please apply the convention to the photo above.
h=9 m=35
